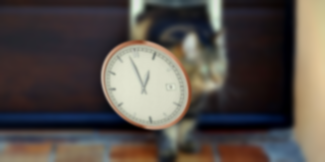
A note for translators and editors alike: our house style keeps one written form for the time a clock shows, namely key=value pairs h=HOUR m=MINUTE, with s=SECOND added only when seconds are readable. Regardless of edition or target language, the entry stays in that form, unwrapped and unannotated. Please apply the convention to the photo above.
h=12 m=58
